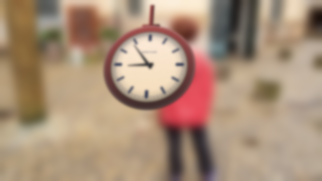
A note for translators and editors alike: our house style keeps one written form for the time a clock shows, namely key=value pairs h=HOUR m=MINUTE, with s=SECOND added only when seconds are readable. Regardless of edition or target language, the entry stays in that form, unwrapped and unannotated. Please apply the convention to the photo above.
h=8 m=54
